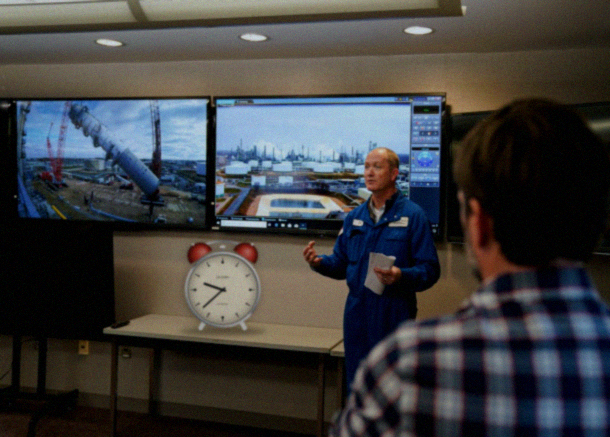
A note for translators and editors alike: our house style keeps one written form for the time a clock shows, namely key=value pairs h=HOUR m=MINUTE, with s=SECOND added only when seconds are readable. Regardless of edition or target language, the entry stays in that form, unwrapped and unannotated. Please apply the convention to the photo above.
h=9 m=38
